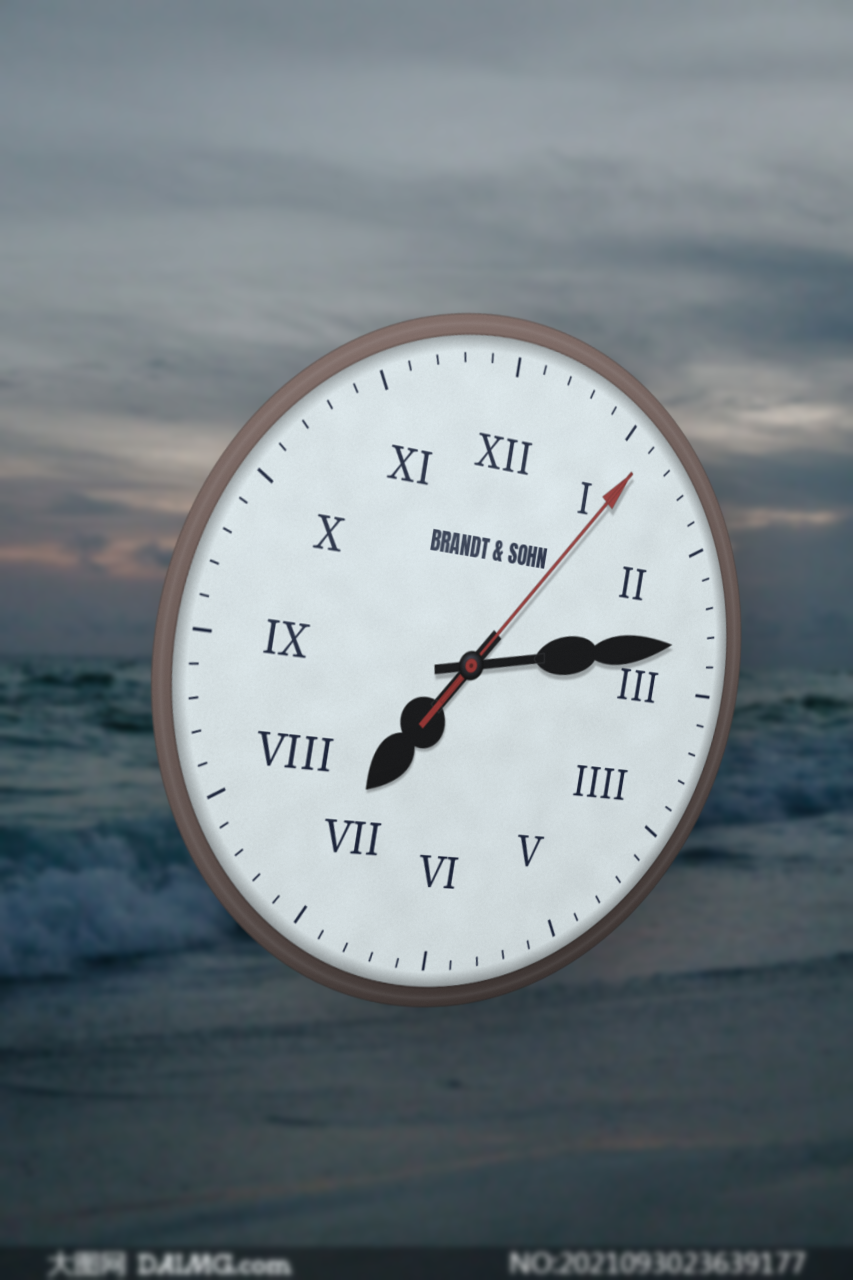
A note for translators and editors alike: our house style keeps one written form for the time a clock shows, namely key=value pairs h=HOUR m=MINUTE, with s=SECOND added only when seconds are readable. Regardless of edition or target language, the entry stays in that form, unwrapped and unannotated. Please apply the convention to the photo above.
h=7 m=13 s=6
